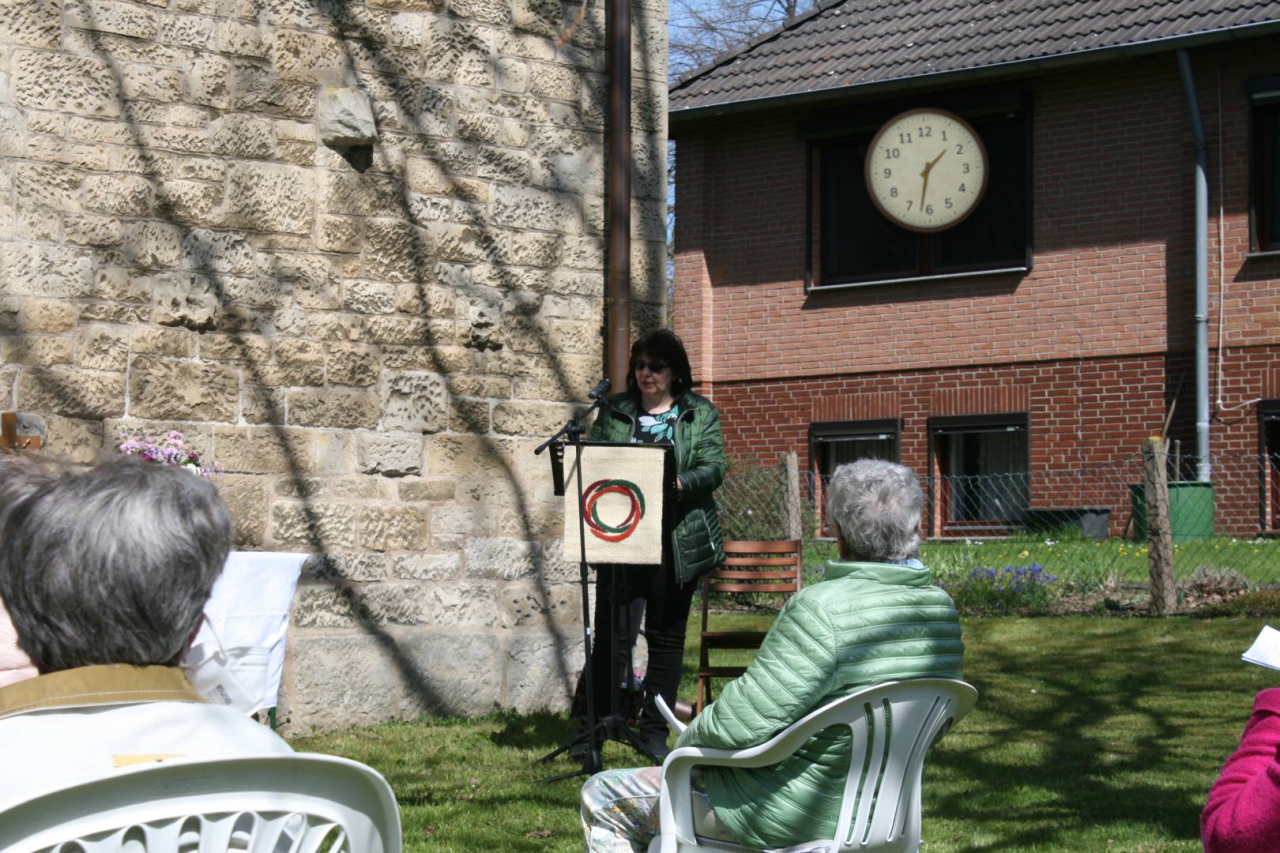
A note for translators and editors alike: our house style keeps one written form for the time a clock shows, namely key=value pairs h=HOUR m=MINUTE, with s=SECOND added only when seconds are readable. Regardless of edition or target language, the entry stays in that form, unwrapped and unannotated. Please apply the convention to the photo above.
h=1 m=32
